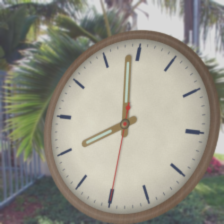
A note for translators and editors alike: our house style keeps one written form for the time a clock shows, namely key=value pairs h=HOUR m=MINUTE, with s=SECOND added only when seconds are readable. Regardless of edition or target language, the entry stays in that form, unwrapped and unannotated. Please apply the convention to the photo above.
h=7 m=58 s=30
